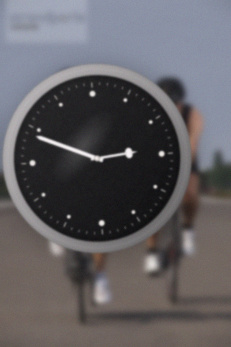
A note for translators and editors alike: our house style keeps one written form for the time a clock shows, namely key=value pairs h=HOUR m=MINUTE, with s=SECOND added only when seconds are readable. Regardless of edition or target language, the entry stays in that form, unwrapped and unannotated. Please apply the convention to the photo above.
h=2 m=49
